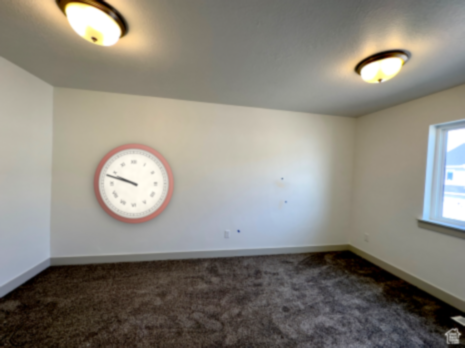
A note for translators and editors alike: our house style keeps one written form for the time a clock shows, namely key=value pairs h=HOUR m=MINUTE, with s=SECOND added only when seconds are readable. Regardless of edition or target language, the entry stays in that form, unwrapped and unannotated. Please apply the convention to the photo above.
h=9 m=48
